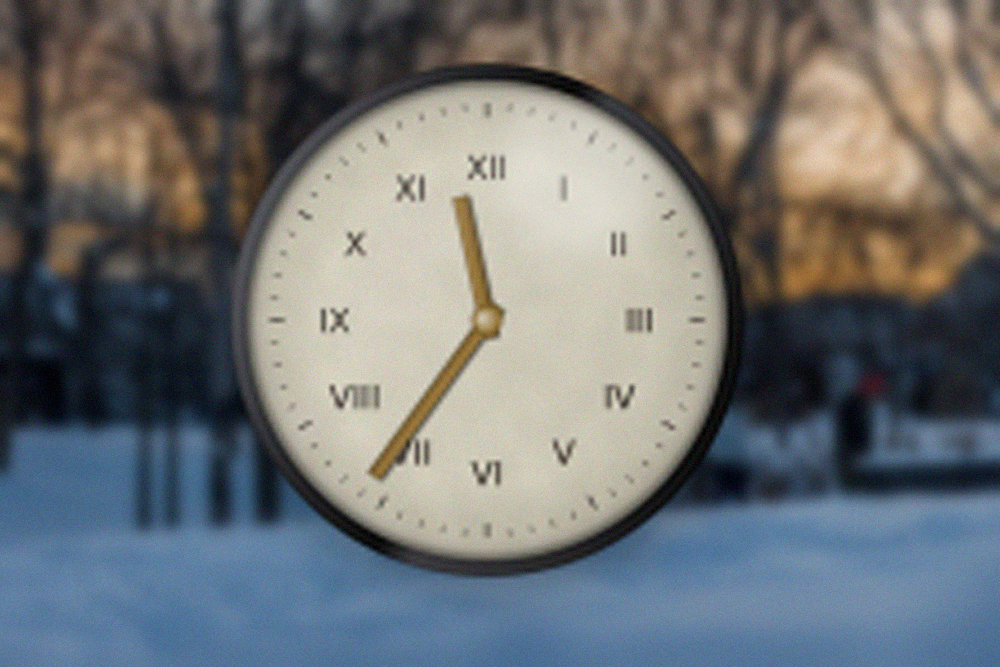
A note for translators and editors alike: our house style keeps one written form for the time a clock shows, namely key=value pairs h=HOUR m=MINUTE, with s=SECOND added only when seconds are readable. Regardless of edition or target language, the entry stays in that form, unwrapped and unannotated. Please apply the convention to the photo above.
h=11 m=36
